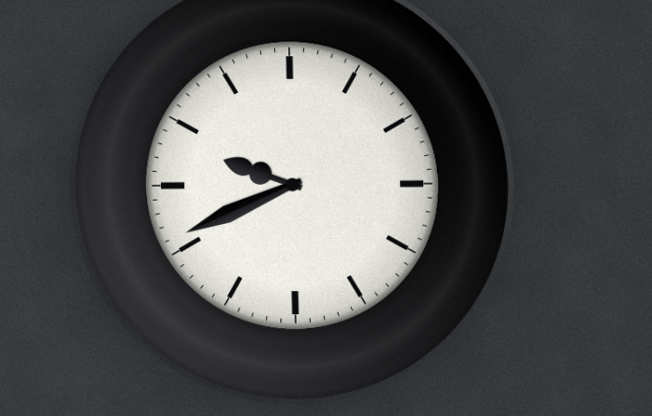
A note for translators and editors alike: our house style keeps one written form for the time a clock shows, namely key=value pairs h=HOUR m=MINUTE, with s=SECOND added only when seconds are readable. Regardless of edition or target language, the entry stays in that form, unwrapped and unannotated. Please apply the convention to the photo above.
h=9 m=41
